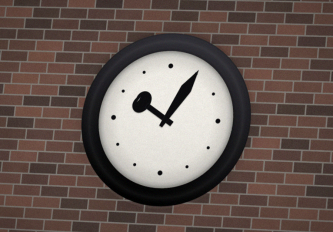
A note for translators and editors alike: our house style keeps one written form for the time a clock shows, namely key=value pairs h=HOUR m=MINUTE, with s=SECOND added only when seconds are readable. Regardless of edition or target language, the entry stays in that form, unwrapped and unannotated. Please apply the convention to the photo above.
h=10 m=5
